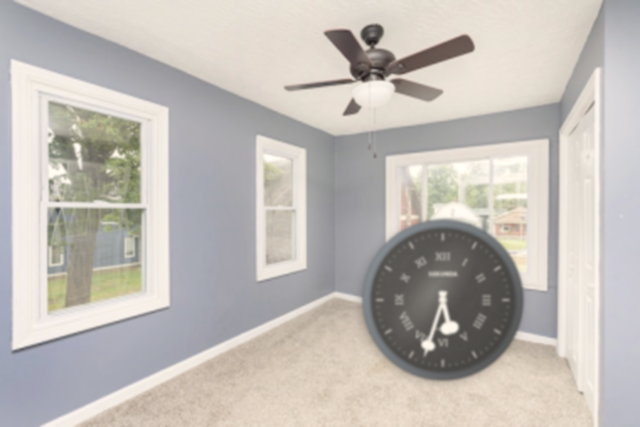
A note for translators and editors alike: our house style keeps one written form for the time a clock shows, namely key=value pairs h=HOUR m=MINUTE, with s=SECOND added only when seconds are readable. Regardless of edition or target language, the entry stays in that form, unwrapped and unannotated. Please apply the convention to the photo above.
h=5 m=33
